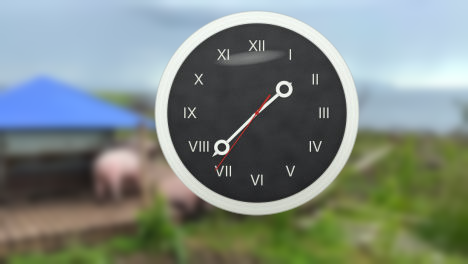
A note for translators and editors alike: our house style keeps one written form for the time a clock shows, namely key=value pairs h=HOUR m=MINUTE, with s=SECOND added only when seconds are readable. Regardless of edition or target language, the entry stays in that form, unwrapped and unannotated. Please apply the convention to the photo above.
h=1 m=37 s=36
